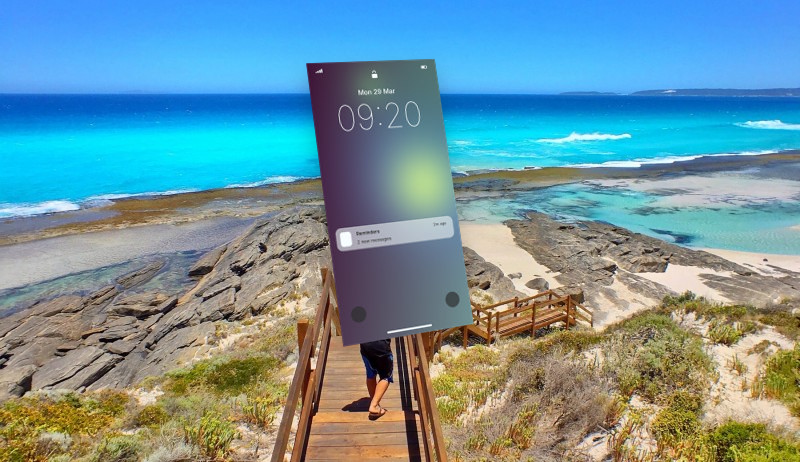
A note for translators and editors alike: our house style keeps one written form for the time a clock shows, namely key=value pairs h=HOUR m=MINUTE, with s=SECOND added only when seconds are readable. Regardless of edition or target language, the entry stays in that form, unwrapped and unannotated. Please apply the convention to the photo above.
h=9 m=20
